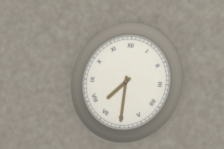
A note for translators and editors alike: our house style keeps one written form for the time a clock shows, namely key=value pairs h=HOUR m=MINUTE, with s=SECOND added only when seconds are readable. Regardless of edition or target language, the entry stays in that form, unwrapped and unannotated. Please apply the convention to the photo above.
h=7 m=30
